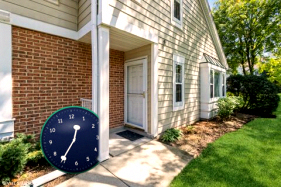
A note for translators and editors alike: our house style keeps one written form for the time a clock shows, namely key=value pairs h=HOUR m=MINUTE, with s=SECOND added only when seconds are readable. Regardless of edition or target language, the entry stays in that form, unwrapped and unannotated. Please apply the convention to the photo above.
h=12 m=36
